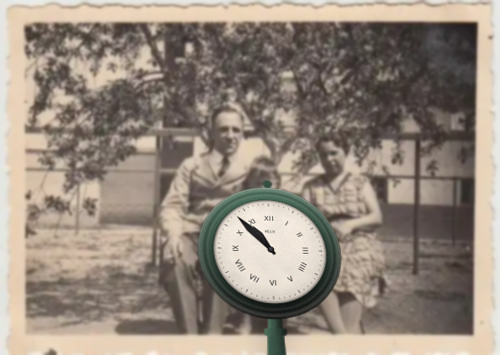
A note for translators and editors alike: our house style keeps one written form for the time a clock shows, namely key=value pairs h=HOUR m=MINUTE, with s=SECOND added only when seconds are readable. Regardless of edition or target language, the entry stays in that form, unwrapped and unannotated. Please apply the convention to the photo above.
h=10 m=53
